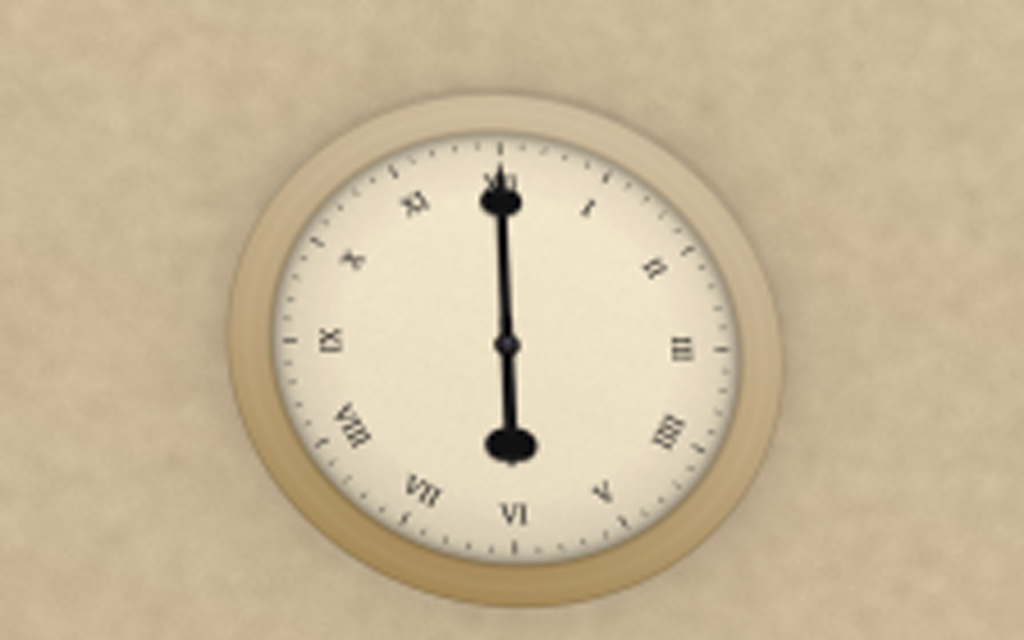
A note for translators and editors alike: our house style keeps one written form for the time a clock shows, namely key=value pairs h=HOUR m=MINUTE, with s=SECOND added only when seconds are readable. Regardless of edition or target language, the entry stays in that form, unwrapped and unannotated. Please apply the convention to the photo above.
h=6 m=0
